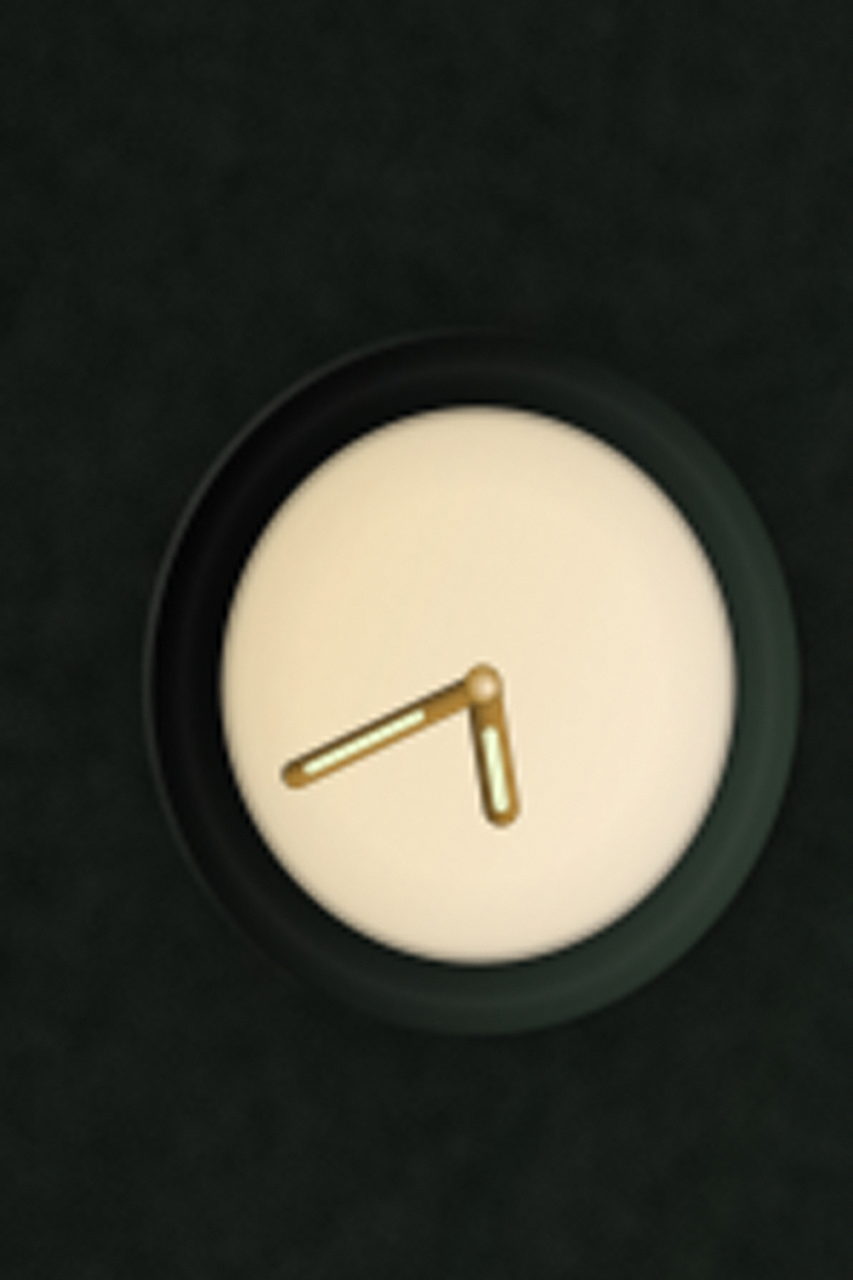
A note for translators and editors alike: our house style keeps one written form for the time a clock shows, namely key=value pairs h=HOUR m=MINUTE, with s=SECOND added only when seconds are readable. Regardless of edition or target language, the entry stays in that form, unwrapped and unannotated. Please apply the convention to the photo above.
h=5 m=41
